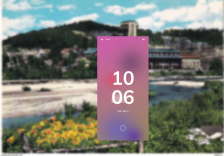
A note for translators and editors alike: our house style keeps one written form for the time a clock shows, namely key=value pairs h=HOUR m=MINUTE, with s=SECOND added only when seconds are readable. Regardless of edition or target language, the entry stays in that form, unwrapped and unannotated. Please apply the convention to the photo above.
h=10 m=6
